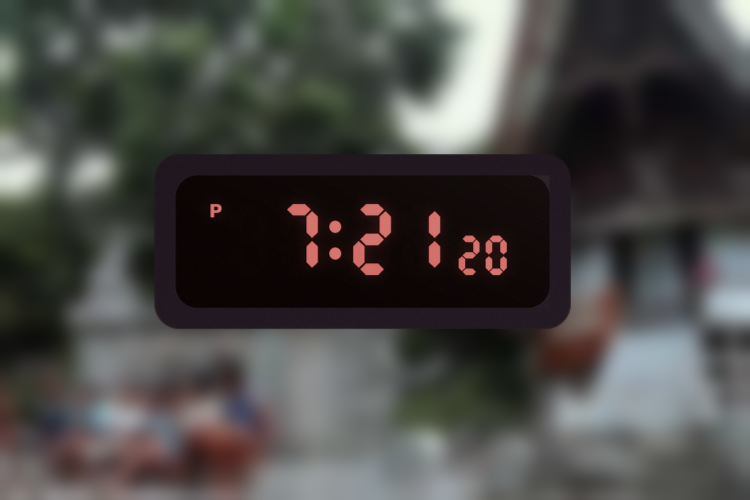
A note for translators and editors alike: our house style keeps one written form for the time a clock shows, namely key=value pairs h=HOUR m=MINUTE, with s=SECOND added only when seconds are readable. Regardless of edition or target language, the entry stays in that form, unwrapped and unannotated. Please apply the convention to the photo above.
h=7 m=21 s=20
